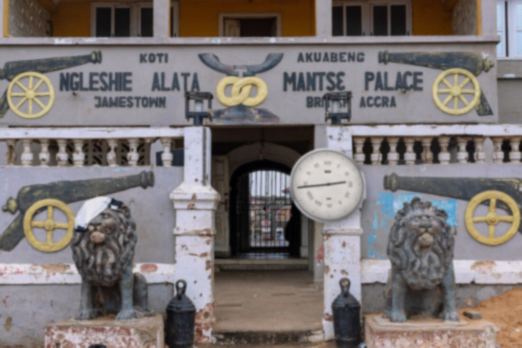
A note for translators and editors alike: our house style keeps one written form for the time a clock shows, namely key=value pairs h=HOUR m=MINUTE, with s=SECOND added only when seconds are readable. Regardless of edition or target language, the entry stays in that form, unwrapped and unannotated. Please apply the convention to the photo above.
h=2 m=44
